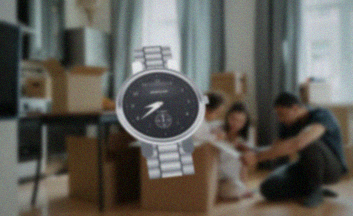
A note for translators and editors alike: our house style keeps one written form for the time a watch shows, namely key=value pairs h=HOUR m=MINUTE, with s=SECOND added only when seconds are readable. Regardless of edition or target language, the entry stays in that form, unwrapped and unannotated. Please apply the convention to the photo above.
h=8 m=39
